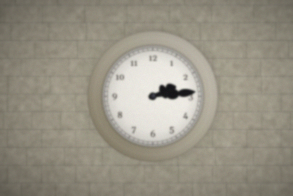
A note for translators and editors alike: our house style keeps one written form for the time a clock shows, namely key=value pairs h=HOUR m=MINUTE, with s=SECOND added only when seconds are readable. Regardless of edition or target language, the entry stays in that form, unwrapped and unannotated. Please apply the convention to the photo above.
h=2 m=14
